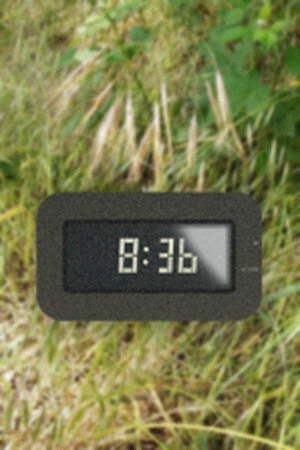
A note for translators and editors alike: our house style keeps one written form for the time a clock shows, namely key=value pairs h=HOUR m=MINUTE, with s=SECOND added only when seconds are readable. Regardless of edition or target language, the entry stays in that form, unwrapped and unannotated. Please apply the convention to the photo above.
h=8 m=36
